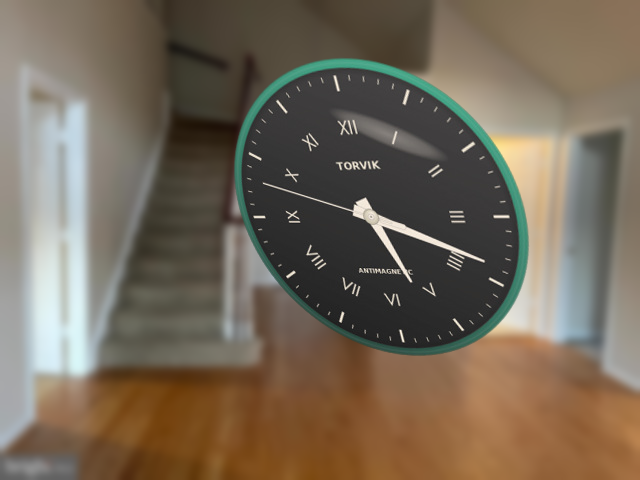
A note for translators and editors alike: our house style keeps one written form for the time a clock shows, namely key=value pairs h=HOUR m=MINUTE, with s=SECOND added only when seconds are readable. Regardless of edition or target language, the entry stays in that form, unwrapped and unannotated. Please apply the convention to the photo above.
h=5 m=18 s=48
